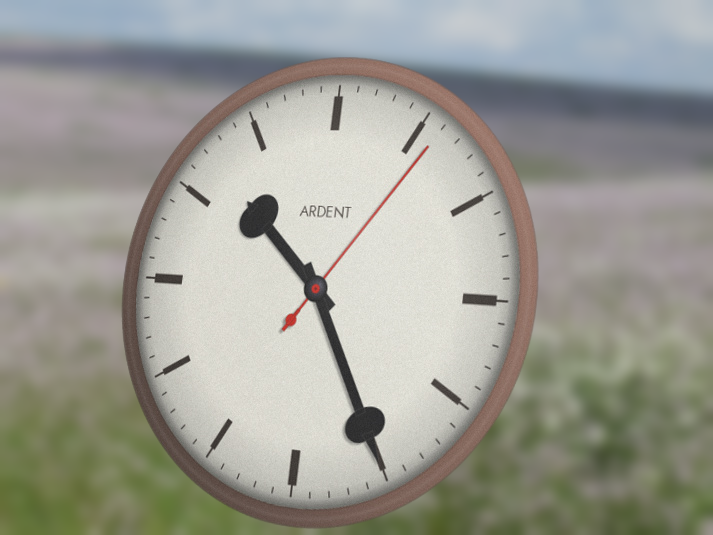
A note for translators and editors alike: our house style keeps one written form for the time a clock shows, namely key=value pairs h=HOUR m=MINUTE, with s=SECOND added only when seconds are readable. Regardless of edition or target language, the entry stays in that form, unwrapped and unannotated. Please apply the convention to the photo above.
h=10 m=25 s=6
